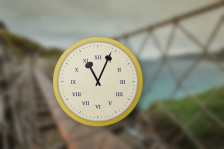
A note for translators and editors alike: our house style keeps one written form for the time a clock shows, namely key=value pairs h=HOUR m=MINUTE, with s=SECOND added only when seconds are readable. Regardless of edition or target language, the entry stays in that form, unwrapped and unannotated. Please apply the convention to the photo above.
h=11 m=4
